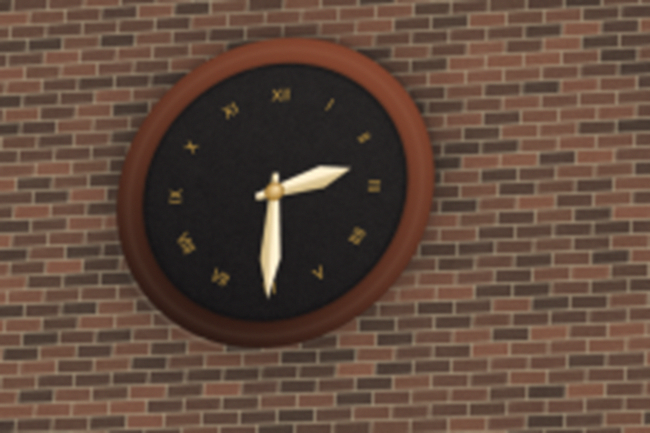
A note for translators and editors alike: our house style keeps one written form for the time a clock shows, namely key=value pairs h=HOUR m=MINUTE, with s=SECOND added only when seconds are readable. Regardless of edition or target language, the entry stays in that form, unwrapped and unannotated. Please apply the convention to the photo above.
h=2 m=30
